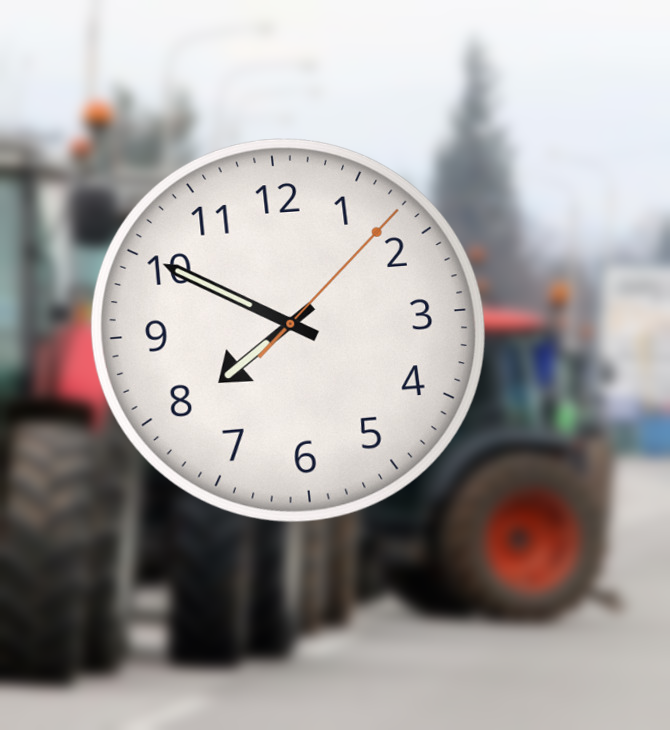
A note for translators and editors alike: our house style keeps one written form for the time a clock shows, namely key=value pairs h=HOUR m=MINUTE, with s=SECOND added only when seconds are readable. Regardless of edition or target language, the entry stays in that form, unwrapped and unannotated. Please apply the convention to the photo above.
h=7 m=50 s=8
